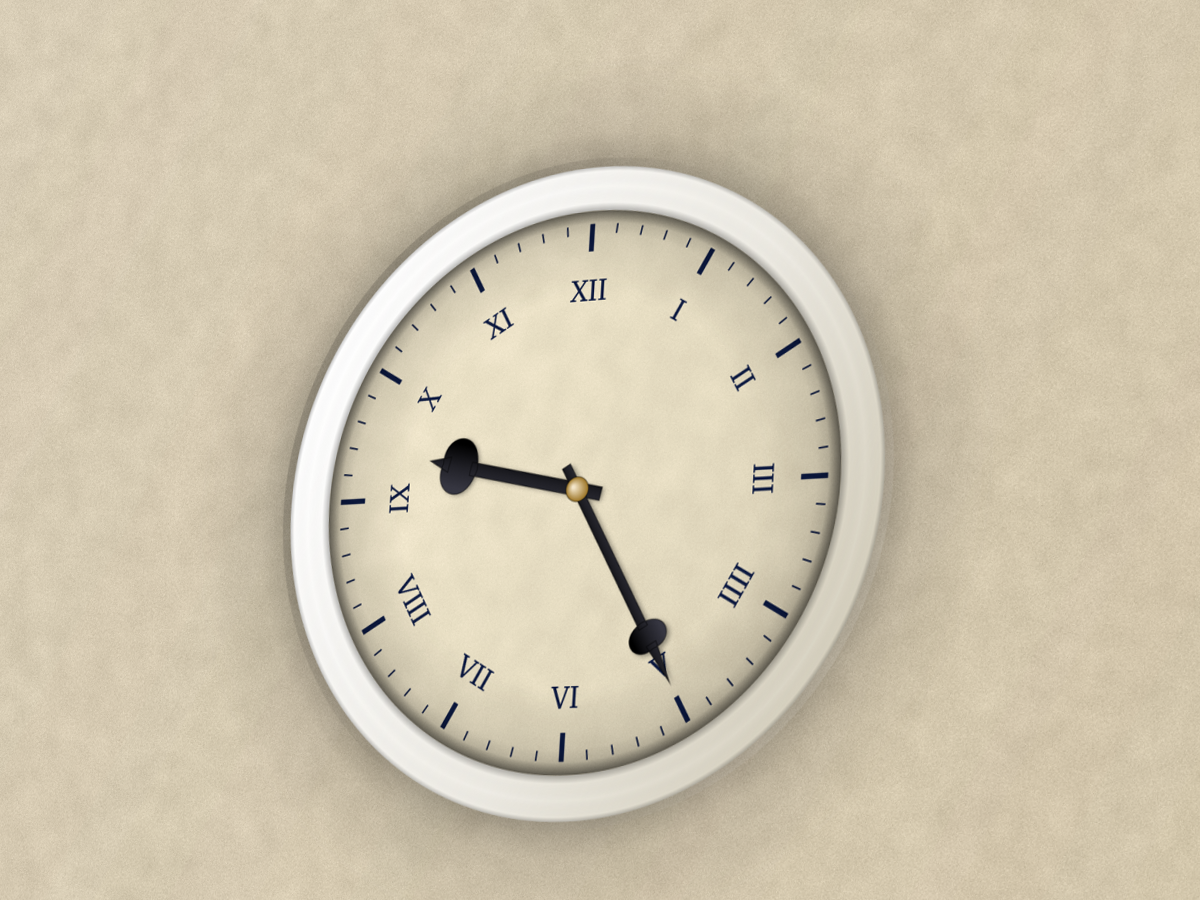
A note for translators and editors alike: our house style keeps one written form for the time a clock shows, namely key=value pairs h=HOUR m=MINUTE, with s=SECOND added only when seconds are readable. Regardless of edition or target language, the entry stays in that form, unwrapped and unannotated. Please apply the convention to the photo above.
h=9 m=25
